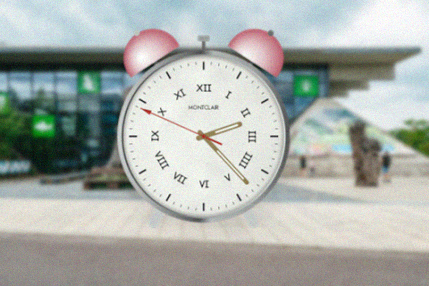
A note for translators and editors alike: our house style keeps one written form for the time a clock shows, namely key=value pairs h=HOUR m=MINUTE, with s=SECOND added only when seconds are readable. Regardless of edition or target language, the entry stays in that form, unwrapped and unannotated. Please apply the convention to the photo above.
h=2 m=22 s=49
